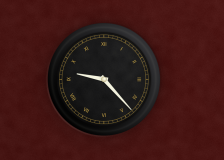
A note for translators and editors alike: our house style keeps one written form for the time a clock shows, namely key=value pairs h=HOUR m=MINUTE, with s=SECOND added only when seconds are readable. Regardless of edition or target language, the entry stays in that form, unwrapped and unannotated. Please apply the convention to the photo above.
h=9 m=23
